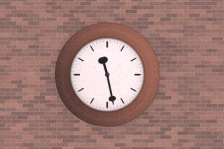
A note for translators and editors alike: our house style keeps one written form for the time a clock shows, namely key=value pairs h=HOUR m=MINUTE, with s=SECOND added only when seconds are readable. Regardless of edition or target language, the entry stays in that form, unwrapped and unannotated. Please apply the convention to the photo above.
h=11 m=28
